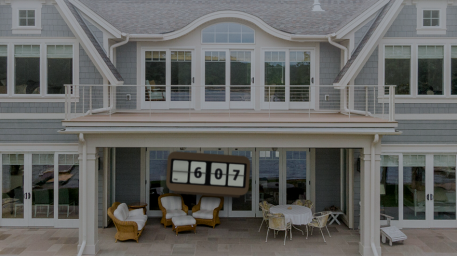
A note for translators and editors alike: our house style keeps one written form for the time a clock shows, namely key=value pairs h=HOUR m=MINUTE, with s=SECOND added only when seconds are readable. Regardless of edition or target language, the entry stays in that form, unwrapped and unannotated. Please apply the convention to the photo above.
h=6 m=7
